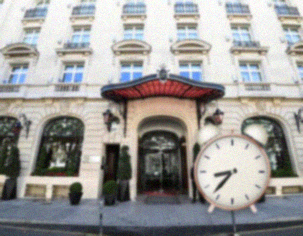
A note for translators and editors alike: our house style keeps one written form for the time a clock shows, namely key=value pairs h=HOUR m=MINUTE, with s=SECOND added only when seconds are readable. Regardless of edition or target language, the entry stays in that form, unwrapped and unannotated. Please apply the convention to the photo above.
h=8 m=37
